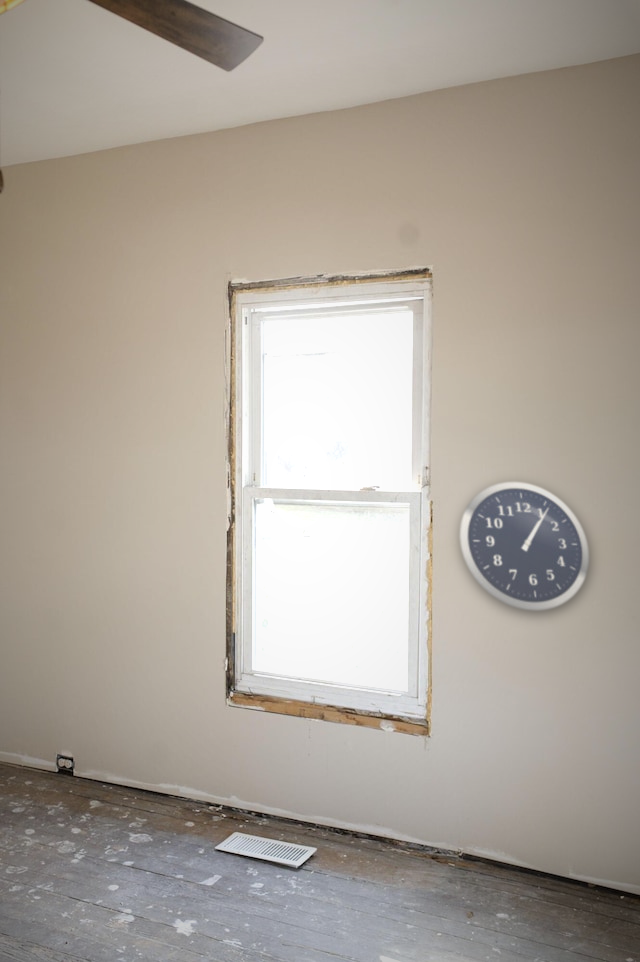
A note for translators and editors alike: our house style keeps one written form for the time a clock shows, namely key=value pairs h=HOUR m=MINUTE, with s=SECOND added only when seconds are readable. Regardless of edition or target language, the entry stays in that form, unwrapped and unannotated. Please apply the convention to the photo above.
h=1 m=6
